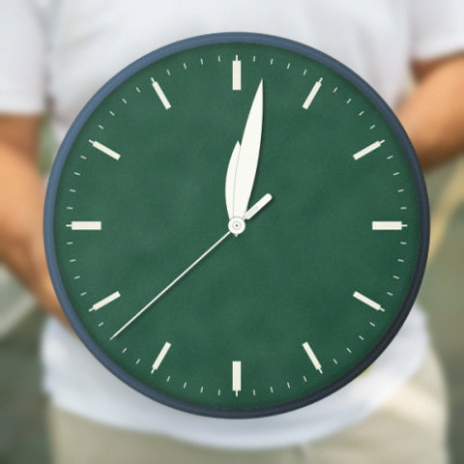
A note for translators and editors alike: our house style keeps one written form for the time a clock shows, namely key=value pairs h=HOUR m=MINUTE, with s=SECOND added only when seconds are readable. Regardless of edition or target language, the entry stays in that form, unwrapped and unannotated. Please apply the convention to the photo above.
h=12 m=1 s=38
